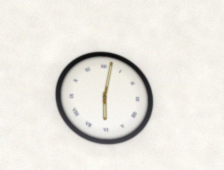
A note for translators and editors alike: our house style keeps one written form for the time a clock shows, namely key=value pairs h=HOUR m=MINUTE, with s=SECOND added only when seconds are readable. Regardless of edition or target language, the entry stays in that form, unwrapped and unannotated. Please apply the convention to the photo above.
h=6 m=2
